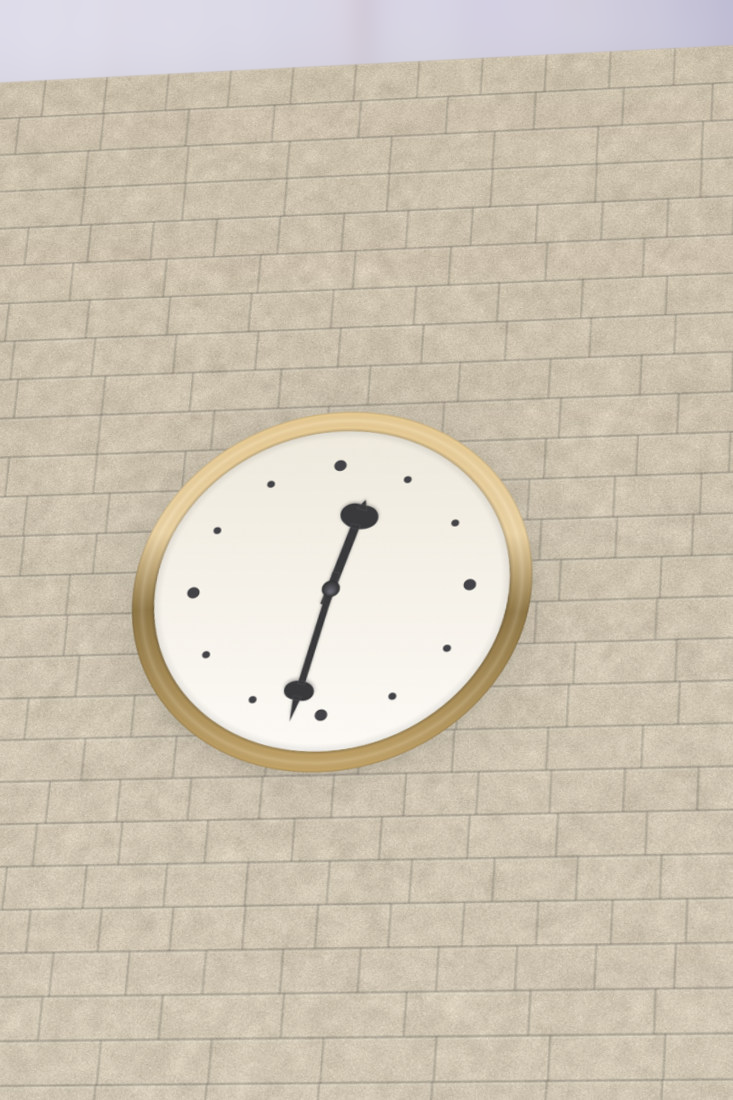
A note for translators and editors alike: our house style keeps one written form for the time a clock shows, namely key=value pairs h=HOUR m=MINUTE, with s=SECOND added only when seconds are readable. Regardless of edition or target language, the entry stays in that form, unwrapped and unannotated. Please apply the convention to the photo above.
h=12 m=32
